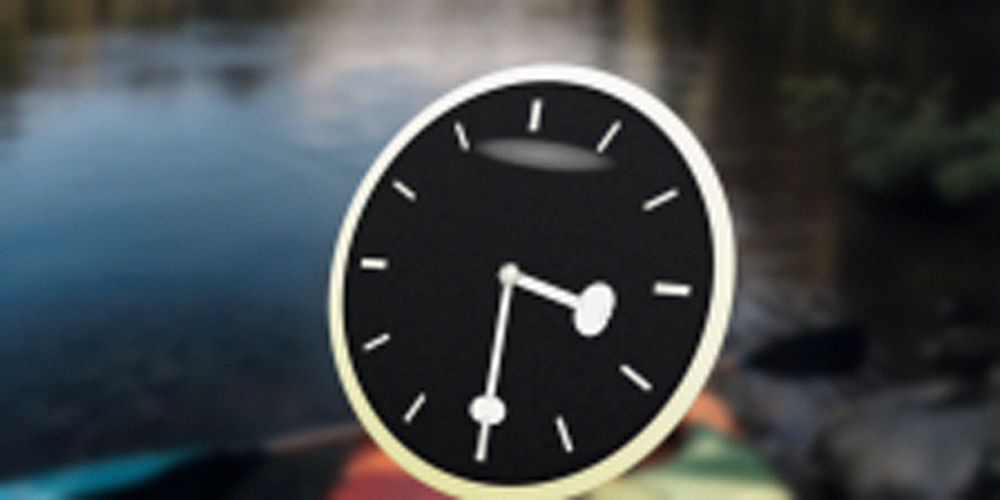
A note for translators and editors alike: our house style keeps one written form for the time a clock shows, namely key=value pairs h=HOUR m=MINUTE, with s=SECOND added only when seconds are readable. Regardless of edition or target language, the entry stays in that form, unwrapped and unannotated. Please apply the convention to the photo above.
h=3 m=30
